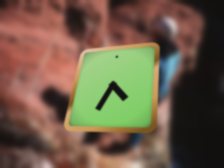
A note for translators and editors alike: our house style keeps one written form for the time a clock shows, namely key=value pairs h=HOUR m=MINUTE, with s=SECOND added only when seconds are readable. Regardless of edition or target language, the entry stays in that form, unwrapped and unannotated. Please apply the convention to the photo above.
h=4 m=34
